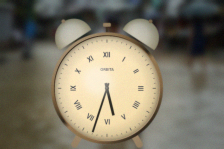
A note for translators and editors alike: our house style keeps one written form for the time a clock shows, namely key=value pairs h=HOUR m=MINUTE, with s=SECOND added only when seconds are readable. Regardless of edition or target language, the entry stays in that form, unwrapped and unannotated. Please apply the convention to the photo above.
h=5 m=33
